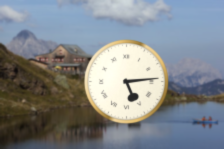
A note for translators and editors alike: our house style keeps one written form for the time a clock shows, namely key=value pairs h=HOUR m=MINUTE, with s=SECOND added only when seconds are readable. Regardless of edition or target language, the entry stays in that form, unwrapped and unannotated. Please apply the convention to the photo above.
h=5 m=14
